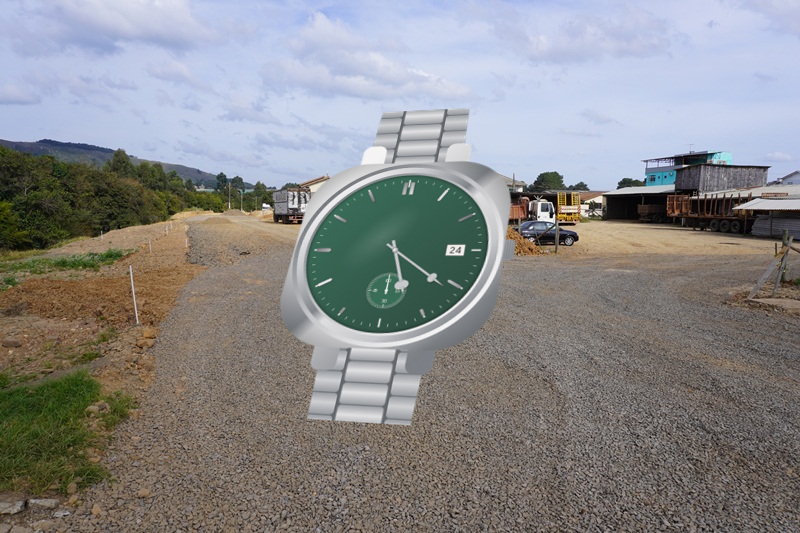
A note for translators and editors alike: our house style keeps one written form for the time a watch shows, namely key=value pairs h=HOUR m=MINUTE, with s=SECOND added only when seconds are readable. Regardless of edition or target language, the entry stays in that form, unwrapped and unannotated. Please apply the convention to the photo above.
h=5 m=21
